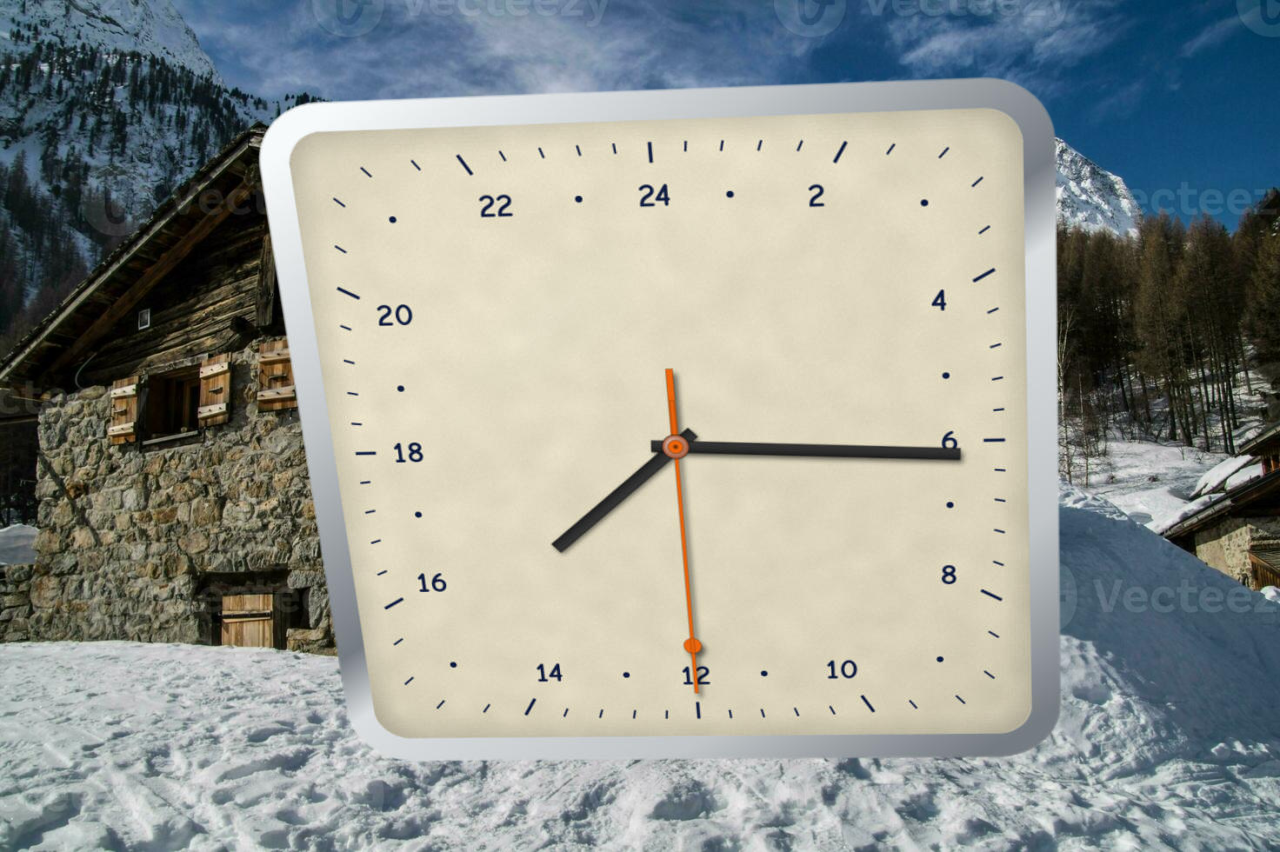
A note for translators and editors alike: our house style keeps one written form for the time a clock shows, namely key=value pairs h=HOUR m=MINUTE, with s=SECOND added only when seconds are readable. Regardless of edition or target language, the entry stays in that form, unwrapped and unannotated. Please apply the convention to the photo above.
h=15 m=15 s=30
